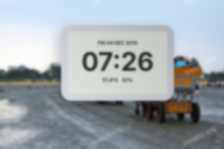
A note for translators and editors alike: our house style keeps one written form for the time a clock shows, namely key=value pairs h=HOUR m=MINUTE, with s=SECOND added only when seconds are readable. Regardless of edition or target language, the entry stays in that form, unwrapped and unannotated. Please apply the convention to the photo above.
h=7 m=26
